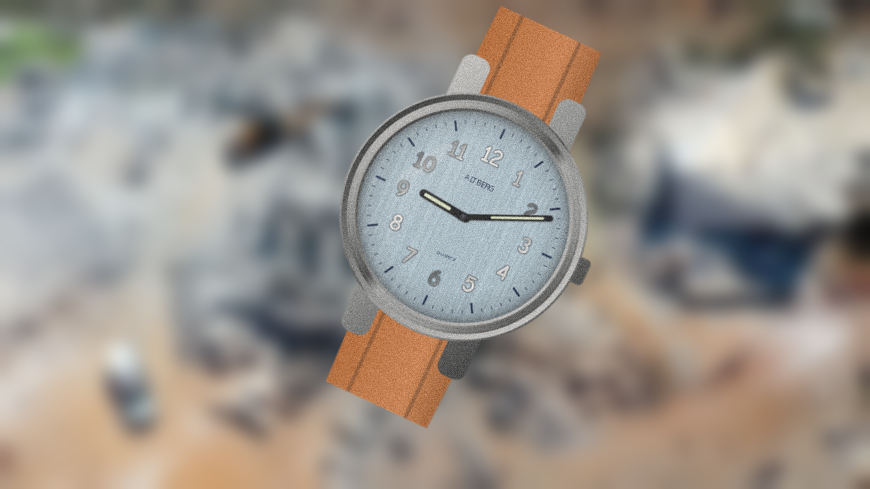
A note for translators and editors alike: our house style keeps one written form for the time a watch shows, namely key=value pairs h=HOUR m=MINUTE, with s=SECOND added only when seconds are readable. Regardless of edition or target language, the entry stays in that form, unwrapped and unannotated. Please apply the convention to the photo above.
h=9 m=11
